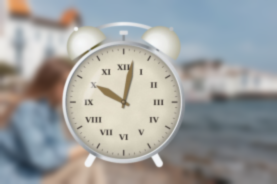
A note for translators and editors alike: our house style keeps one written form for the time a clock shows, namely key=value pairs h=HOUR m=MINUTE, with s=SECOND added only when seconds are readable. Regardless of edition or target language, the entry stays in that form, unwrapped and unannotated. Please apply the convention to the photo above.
h=10 m=2
